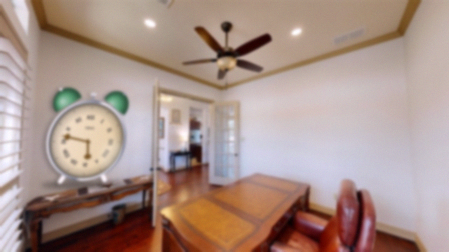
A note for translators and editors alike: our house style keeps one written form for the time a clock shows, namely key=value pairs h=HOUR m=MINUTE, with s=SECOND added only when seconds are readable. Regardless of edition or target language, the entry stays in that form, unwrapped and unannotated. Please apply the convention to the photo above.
h=5 m=47
